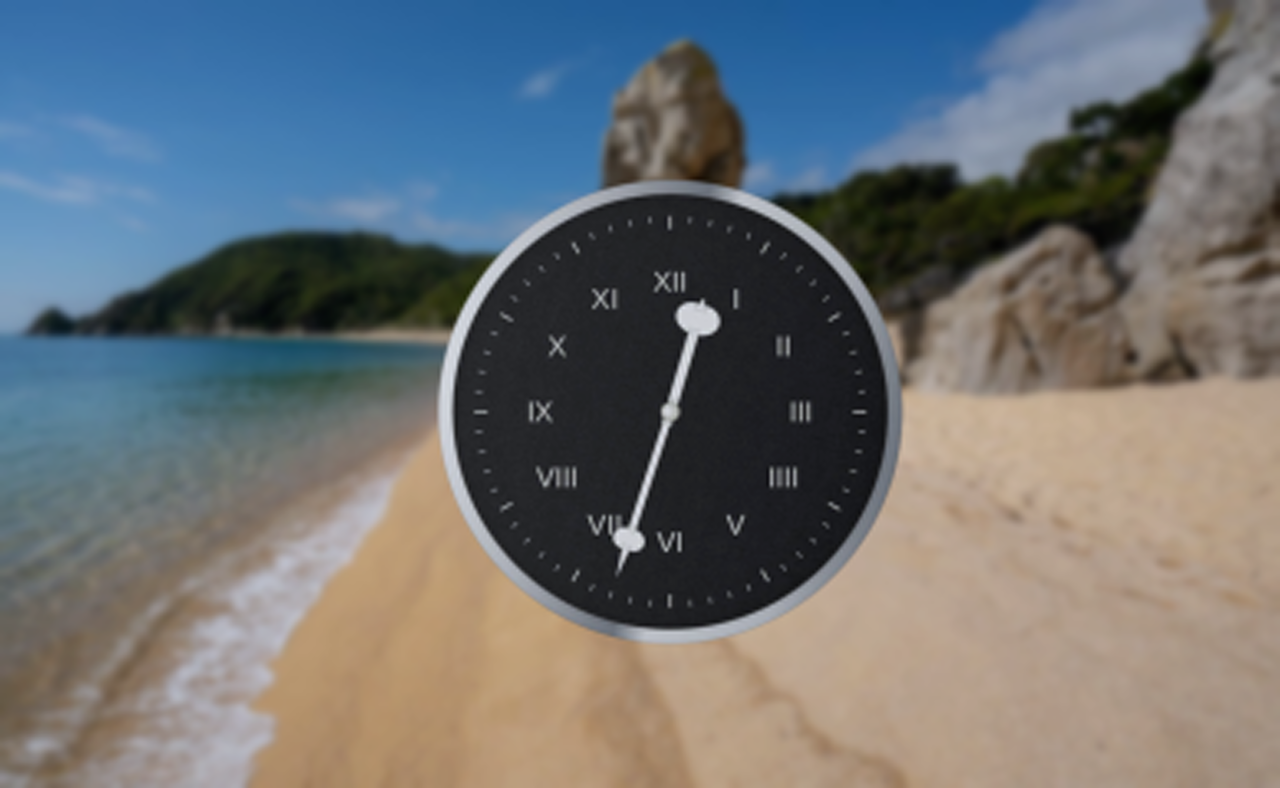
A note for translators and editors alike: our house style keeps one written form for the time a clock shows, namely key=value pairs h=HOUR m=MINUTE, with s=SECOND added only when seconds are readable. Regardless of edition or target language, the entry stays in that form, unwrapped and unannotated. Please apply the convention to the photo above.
h=12 m=33
